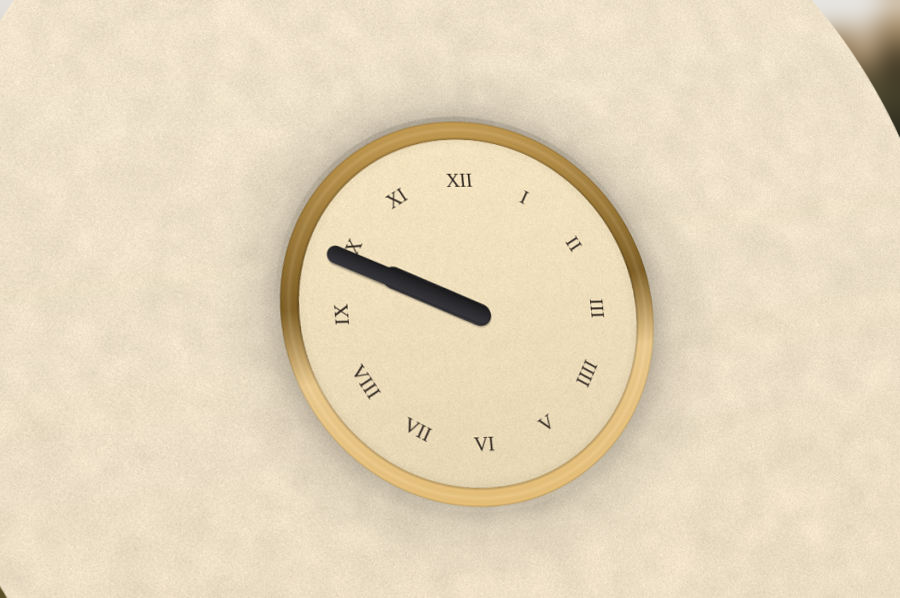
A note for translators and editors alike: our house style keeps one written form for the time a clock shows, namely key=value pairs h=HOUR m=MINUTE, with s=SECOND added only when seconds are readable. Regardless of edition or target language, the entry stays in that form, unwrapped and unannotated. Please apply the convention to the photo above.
h=9 m=49
